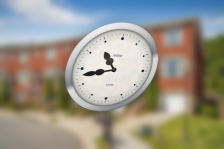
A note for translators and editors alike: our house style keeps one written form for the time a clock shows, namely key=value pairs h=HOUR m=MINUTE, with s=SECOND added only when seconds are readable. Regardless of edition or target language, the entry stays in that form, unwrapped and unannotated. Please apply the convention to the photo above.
h=10 m=43
